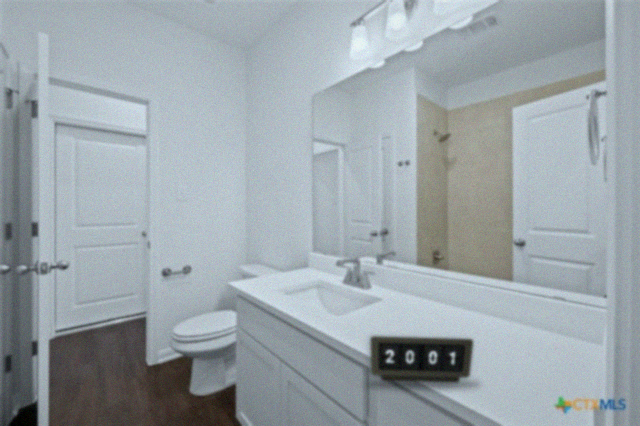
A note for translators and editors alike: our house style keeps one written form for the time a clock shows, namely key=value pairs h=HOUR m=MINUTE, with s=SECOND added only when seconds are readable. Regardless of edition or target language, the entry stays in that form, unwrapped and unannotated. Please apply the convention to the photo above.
h=20 m=1
